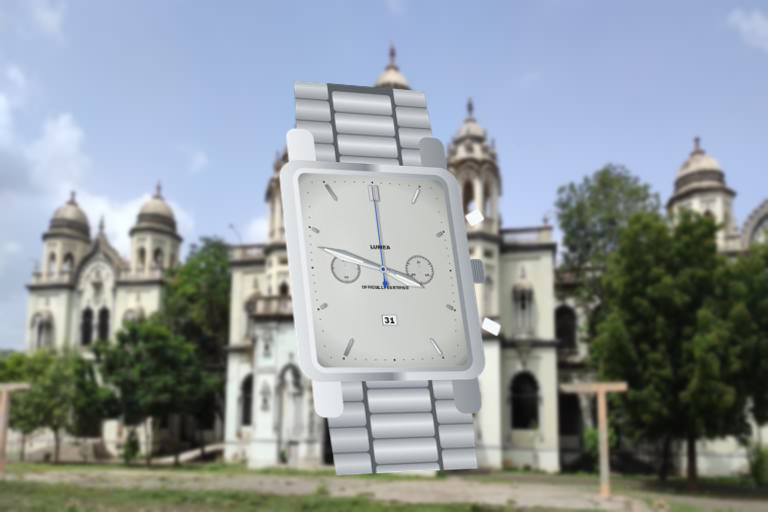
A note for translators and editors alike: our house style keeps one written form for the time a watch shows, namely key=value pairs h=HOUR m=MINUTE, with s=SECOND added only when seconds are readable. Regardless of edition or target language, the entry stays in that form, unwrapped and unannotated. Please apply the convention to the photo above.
h=3 m=48
